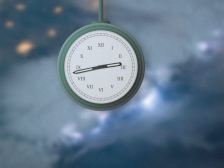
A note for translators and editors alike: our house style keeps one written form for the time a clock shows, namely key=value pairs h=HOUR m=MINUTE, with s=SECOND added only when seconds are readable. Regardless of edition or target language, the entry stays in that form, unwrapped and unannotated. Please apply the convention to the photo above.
h=2 m=43
